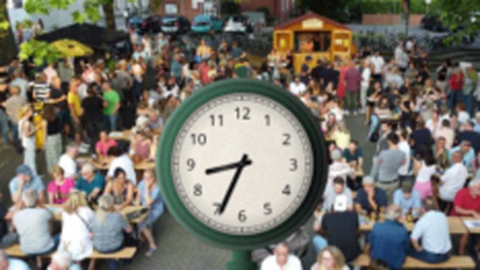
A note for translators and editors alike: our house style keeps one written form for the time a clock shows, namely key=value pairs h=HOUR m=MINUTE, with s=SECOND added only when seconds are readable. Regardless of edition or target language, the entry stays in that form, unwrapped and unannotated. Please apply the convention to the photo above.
h=8 m=34
